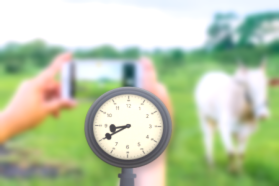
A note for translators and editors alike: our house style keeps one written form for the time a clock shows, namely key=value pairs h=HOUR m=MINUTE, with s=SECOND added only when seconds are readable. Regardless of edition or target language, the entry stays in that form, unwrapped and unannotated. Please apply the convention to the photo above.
h=8 m=40
